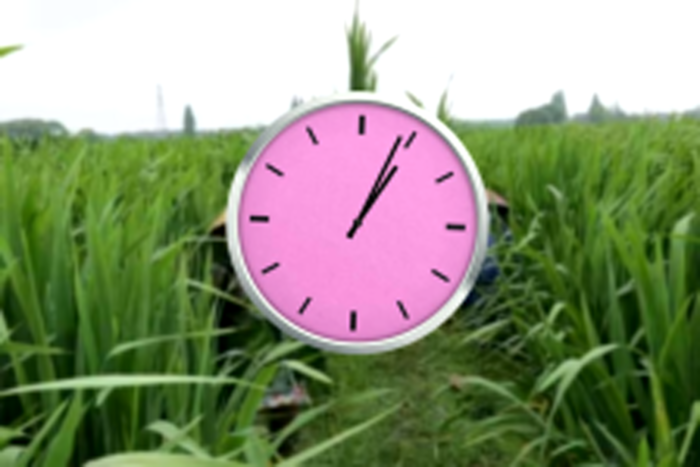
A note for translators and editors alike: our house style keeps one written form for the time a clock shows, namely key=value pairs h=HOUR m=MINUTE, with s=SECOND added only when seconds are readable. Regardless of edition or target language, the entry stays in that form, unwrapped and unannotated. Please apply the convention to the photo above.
h=1 m=4
